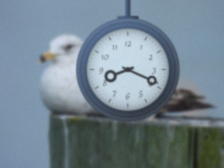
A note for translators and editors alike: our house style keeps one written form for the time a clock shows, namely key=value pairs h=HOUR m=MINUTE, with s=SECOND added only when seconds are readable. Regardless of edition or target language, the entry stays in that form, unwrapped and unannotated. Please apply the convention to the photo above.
h=8 m=19
